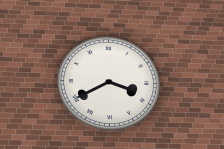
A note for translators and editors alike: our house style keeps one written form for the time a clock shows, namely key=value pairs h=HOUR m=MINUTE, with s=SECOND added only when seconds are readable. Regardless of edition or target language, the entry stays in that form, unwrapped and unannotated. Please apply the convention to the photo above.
h=3 m=40
